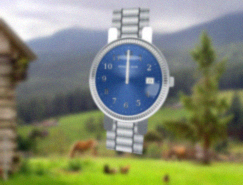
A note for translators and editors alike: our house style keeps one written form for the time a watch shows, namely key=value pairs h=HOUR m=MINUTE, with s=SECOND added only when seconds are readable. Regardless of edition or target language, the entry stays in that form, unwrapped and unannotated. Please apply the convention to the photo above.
h=12 m=0
